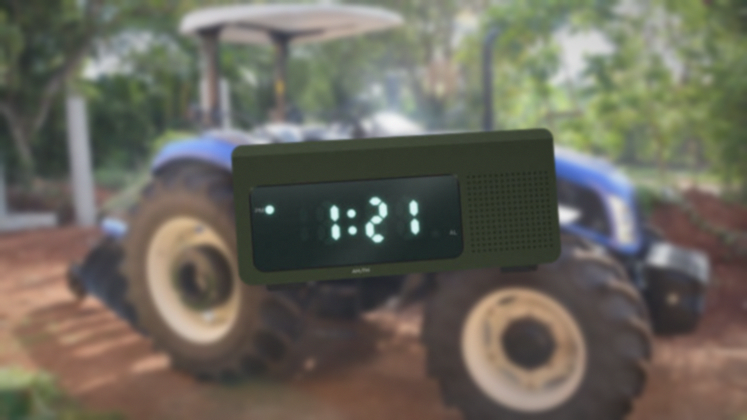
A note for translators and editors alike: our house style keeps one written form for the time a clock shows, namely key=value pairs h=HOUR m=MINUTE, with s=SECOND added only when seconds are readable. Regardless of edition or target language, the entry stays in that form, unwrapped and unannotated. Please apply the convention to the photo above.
h=1 m=21
